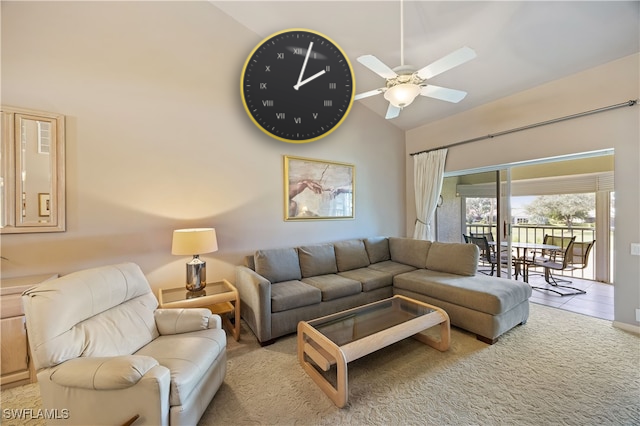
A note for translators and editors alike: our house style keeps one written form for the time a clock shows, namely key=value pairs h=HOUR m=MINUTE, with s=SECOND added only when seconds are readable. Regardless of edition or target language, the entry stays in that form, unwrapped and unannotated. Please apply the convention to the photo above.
h=2 m=3
